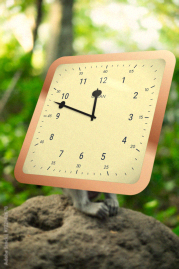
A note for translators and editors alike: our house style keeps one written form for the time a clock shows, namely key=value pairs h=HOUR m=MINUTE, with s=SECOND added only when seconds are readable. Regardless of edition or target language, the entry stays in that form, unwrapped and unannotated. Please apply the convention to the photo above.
h=11 m=48
